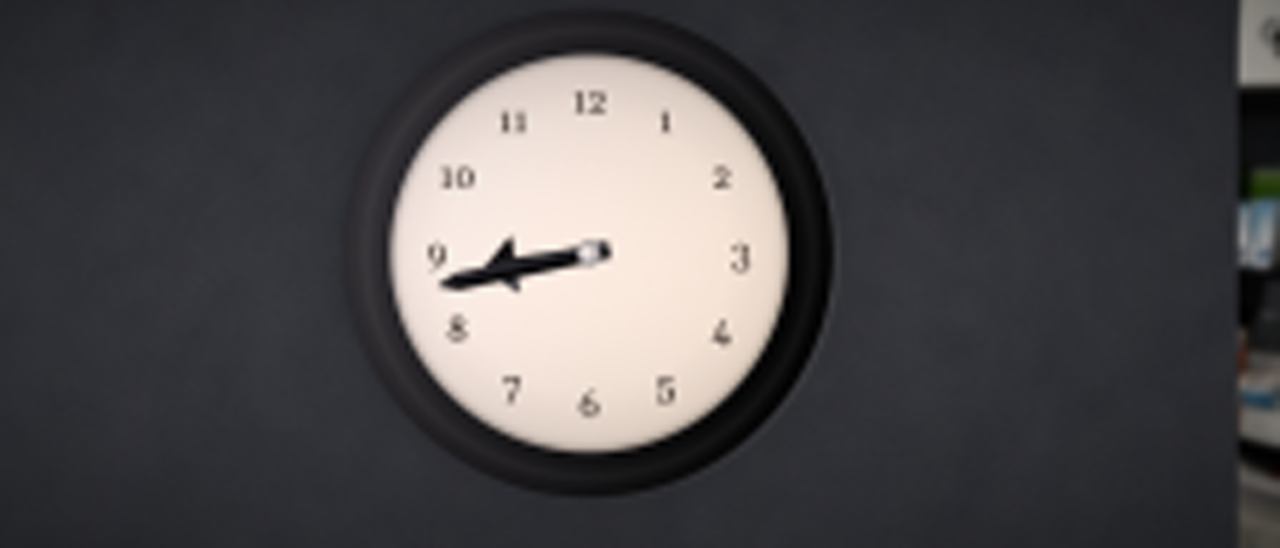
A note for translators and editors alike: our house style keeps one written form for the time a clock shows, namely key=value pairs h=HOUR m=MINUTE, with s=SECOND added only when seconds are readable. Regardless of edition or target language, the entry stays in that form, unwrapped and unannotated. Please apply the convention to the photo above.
h=8 m=43
